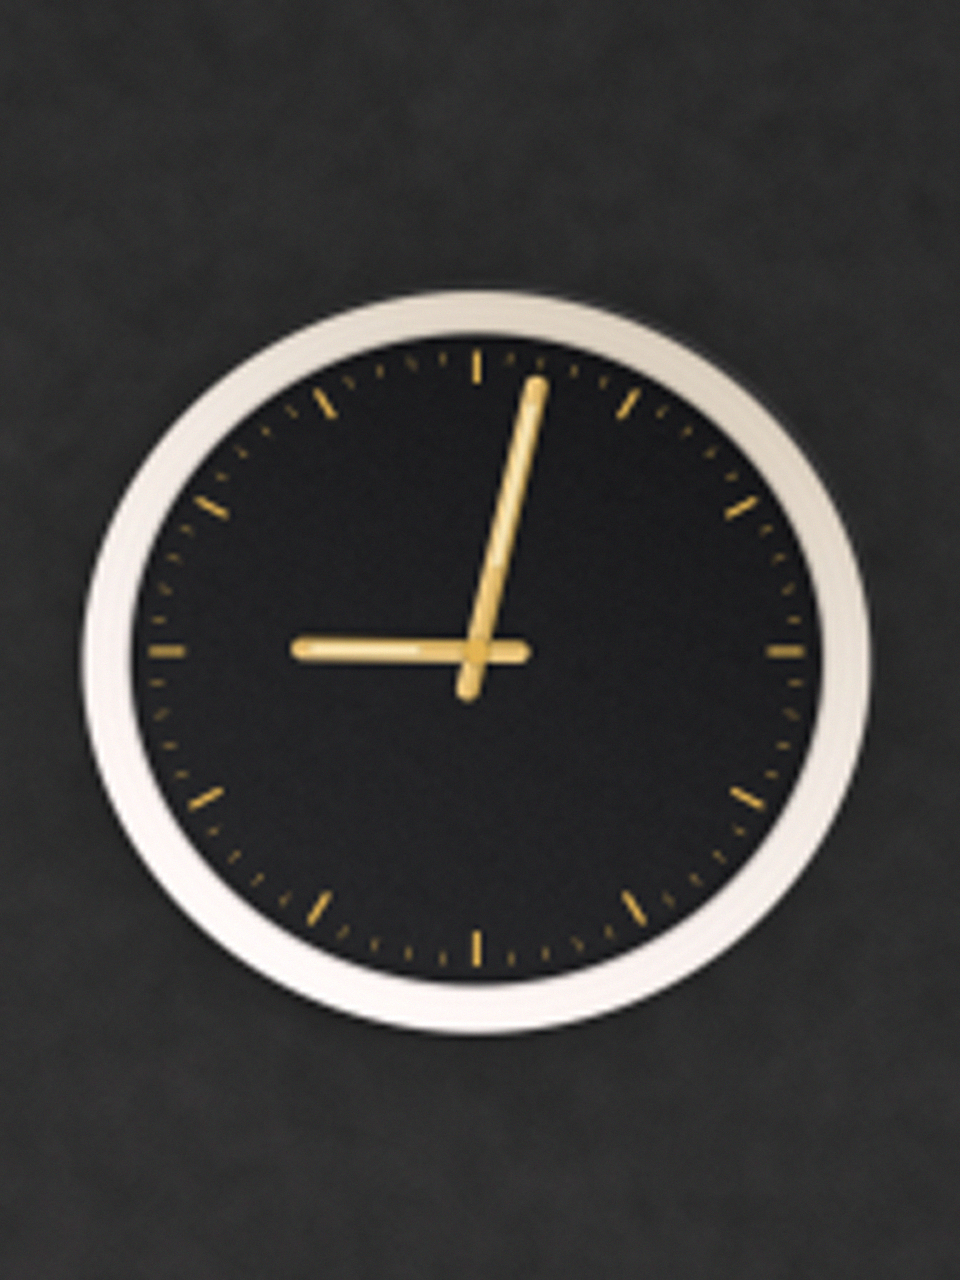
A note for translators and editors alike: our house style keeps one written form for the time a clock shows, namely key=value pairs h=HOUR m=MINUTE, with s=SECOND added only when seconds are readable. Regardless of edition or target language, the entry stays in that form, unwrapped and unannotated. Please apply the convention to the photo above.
h=9 m=2
